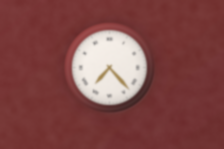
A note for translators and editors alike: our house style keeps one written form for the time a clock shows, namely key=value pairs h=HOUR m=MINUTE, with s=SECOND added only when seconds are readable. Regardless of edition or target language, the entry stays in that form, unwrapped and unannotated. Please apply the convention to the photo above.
h=7 m=23
